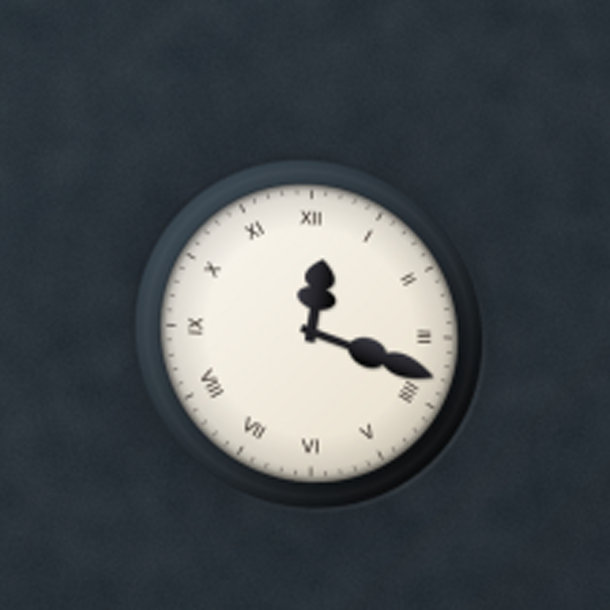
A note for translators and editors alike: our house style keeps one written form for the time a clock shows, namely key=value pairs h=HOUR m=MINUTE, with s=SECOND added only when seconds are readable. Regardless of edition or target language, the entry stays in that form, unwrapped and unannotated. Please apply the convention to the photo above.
h=12 m=18
